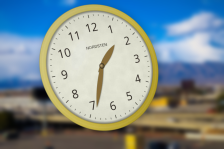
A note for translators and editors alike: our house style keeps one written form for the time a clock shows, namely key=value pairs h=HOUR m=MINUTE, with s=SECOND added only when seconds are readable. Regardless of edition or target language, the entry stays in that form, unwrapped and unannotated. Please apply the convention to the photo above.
h=1 m=34
